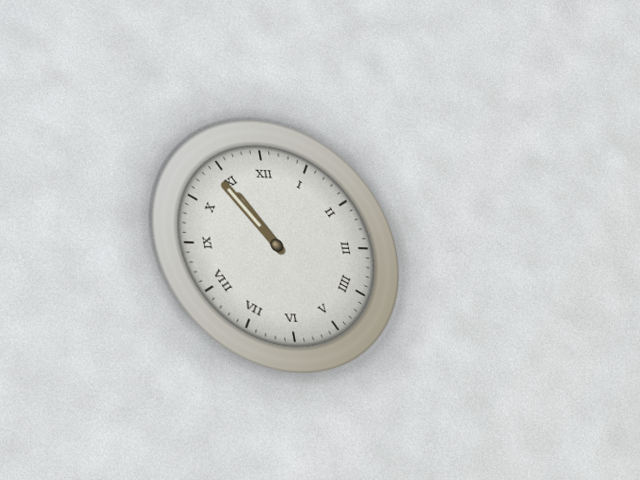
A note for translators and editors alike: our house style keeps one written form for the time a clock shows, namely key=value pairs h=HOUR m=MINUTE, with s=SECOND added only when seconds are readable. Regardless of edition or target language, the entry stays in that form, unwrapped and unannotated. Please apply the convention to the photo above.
h=10 m=54
